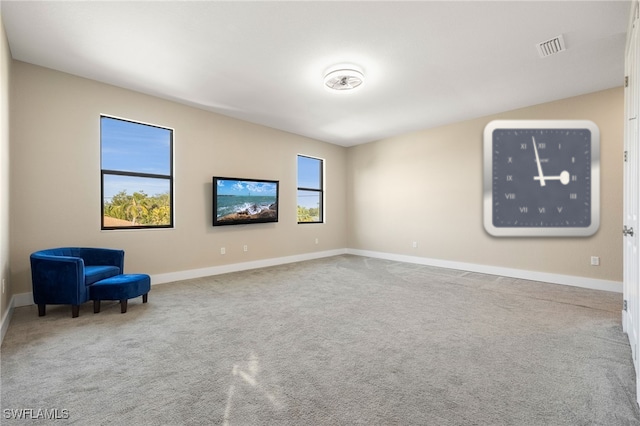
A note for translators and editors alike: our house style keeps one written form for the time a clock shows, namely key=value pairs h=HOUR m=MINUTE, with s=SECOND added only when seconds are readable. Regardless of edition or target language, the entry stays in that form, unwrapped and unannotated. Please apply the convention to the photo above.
h=2 m=58
